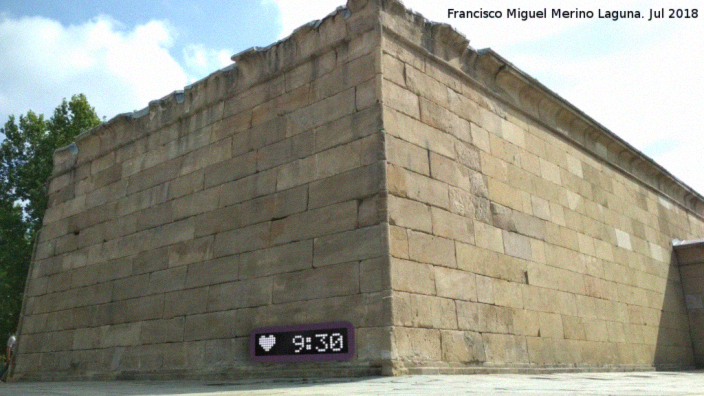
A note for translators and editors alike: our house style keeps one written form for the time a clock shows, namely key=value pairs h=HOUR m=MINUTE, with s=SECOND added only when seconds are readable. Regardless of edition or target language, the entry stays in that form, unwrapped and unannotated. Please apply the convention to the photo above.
h=9 m=30
